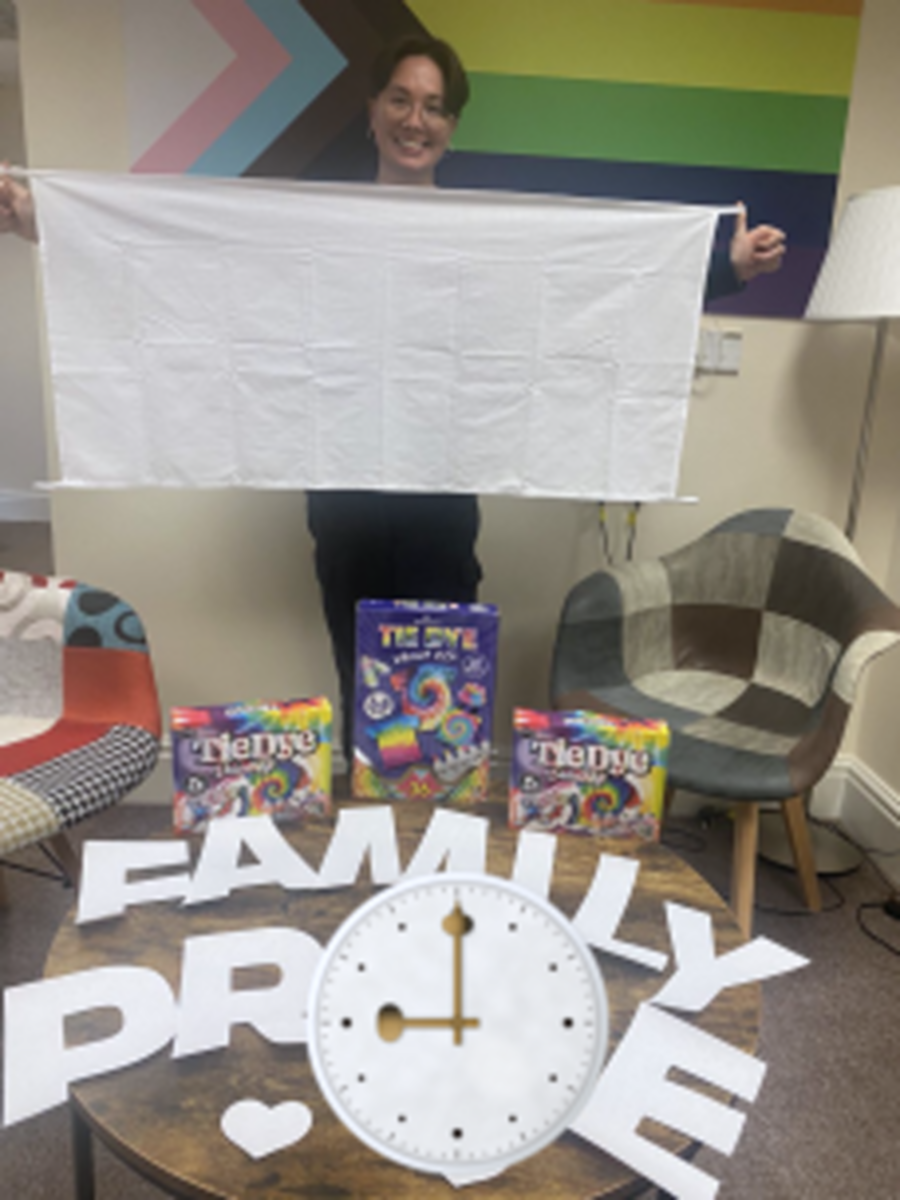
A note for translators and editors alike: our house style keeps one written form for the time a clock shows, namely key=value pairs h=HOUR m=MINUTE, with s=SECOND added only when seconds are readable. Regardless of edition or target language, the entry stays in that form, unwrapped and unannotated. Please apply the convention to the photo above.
h=9 m=0
